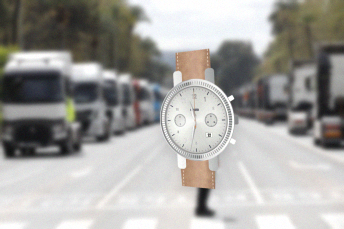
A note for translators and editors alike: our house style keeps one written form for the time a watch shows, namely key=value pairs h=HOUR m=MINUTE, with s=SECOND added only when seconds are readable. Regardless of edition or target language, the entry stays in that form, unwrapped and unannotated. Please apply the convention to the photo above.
h=11 m=32
